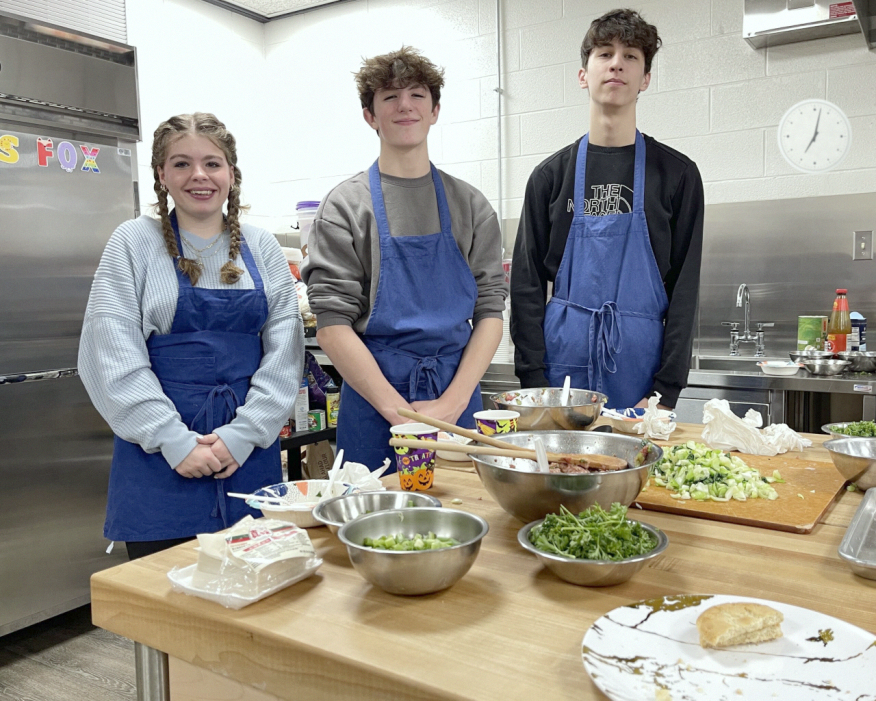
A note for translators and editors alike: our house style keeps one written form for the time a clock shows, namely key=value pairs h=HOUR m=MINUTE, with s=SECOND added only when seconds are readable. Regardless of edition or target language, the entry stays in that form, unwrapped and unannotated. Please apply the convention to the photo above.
h=7 m=2
